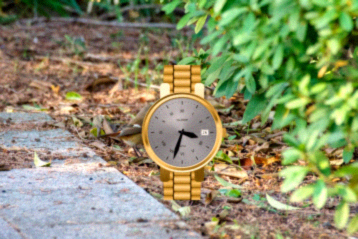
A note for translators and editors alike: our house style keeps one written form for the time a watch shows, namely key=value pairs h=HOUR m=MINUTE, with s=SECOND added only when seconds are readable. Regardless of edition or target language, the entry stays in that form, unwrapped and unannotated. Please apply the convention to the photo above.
h=3 m=33
